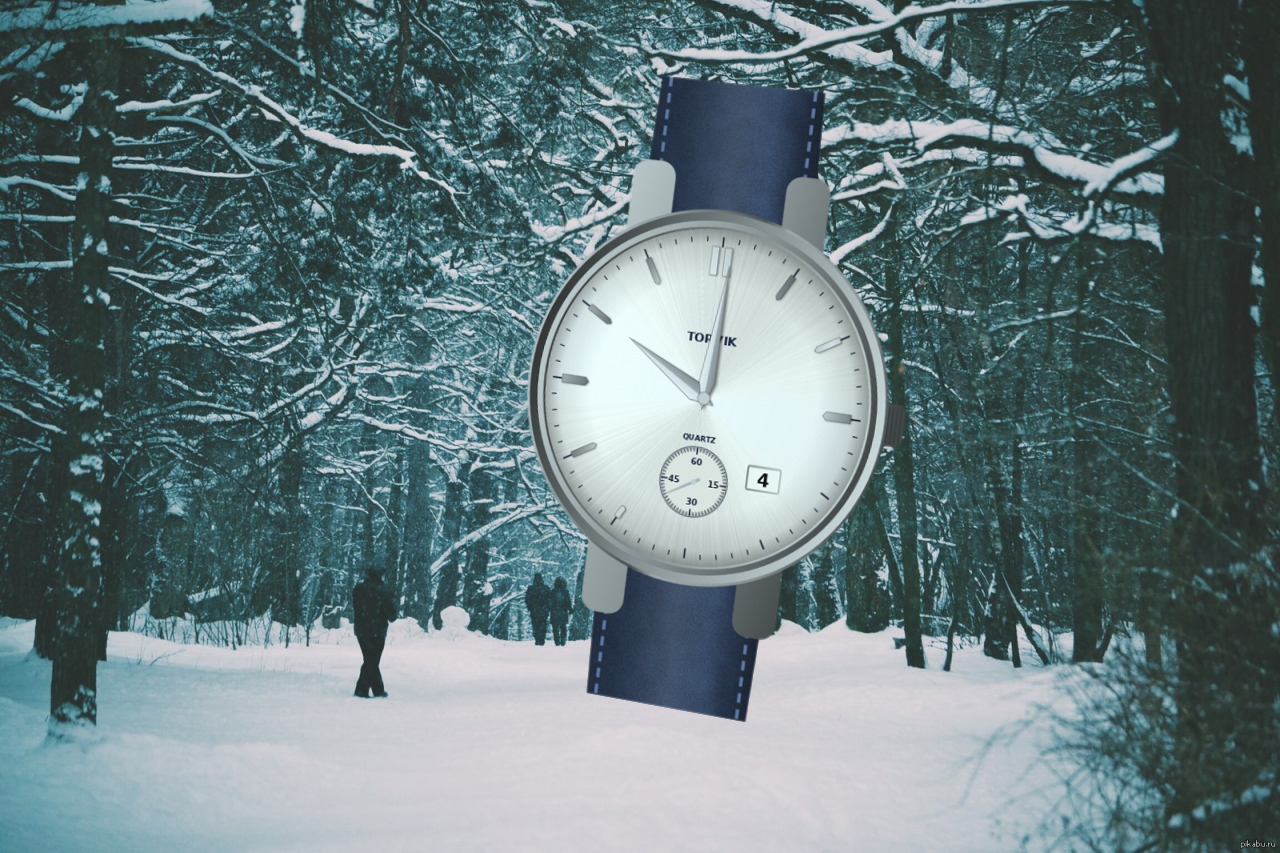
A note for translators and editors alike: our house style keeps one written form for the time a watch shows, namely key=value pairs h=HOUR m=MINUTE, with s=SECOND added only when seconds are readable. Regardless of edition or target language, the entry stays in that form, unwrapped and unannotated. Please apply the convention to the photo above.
h=10 m=0 s=40
